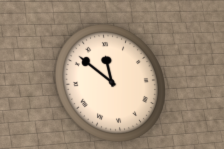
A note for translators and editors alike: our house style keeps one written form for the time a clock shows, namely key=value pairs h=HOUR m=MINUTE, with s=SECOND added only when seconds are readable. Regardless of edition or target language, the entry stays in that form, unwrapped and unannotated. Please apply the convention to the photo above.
h=11 m=52
